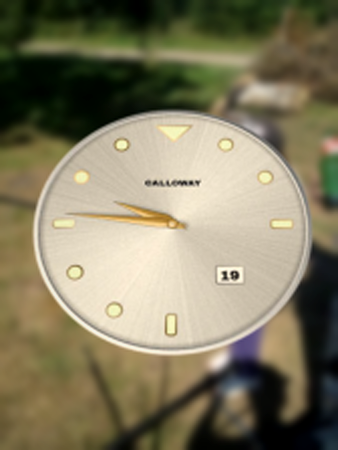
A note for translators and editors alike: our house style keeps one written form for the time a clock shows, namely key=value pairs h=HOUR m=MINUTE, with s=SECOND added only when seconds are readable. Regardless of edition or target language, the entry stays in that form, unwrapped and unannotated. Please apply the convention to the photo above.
h=9 m=46
